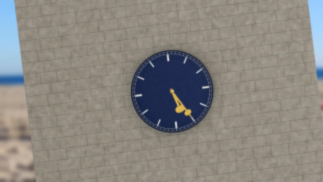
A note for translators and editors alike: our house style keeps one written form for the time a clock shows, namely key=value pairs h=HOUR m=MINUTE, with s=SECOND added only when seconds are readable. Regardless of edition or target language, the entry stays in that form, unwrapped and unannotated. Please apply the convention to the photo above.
h=5 m=25
